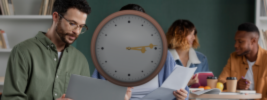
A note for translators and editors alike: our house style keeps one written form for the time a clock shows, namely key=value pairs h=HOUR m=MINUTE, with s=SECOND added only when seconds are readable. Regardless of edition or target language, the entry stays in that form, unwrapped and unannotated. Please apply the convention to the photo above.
h=3 m=14
